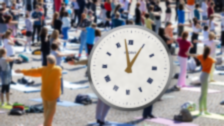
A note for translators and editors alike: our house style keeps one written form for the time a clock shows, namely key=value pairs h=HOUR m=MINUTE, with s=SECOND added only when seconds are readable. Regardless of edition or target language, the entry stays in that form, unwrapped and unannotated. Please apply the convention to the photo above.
h=12 m=58
